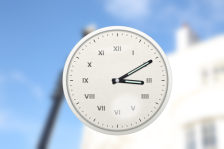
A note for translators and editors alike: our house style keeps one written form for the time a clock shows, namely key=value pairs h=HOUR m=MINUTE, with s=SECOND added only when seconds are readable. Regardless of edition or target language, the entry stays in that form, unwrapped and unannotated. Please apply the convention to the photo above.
h=3 m=10
